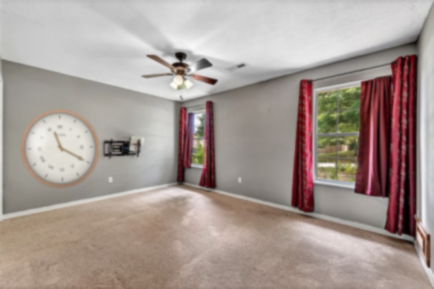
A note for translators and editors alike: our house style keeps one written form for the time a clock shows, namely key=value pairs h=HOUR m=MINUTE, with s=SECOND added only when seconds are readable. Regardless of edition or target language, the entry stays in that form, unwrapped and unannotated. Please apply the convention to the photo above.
h=11 m=20
